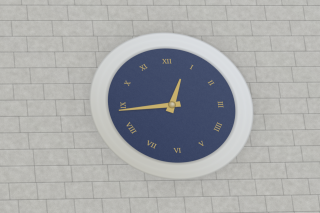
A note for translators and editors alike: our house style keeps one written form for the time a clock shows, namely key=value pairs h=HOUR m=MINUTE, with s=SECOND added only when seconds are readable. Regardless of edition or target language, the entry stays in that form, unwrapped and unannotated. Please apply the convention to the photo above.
h=12 m=44
